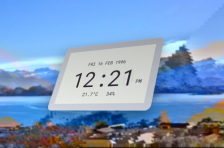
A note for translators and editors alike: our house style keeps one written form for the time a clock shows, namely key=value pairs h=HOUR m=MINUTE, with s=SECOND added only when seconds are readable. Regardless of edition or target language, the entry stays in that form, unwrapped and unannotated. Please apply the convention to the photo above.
h=12 m=21
